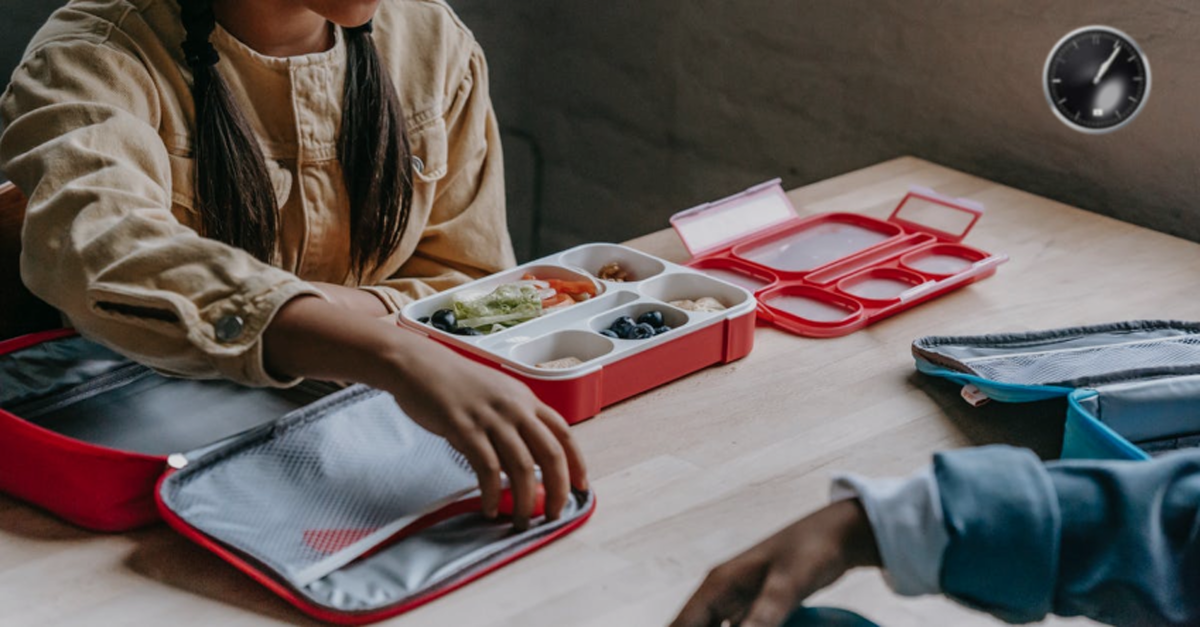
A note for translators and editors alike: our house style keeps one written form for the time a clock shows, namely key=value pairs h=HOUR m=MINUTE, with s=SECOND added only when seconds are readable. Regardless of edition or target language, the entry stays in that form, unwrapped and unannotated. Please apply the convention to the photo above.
h=1 m=6
